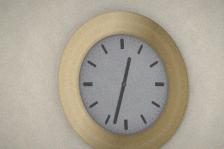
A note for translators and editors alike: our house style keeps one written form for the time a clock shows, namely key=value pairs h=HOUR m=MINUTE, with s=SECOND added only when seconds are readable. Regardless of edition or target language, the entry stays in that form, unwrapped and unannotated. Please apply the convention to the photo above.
h=12 m=33
